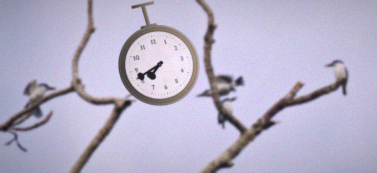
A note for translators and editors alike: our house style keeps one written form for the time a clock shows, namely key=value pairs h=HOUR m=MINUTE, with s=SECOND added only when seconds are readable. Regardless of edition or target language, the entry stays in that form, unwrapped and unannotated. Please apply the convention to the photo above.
h=7 m=42
